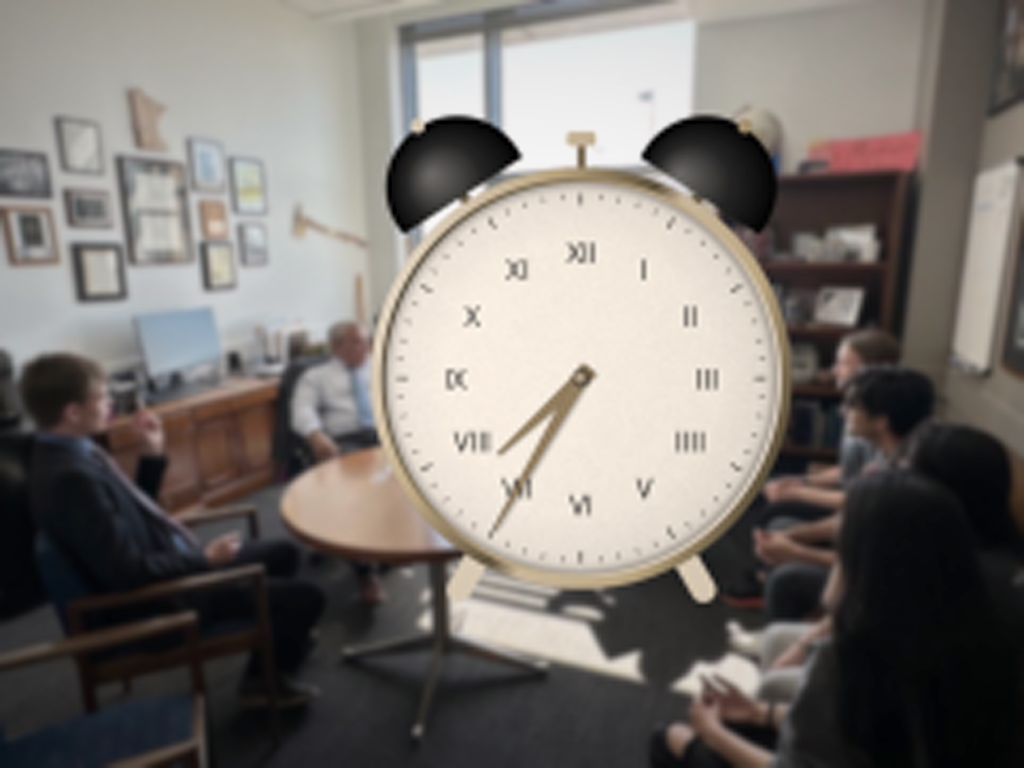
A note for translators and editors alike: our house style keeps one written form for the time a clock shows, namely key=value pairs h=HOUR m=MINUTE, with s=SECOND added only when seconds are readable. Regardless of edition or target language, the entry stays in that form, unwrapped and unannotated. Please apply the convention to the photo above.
h=7 m=35
